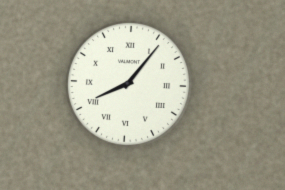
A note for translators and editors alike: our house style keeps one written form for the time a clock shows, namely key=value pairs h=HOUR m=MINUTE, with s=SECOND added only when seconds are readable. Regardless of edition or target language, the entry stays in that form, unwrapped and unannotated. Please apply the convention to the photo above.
h=8 m=6
